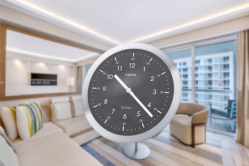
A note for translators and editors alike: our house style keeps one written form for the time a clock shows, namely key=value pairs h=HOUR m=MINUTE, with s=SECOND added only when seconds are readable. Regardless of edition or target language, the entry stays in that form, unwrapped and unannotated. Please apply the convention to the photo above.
h=10 m=22
